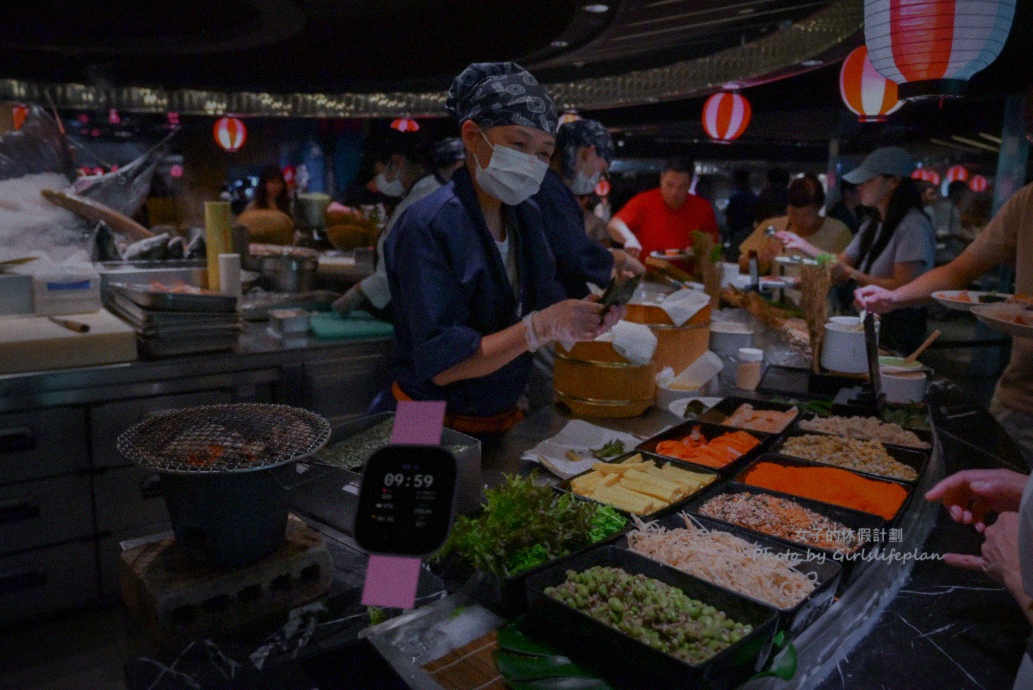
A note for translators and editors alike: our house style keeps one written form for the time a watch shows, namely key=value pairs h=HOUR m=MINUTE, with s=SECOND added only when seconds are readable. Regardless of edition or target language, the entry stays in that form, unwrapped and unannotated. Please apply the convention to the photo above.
h=9 m=59
